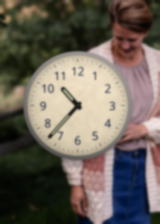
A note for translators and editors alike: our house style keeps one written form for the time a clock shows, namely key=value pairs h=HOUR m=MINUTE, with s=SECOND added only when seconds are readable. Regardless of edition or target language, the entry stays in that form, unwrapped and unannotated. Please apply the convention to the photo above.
h=10 m=37
